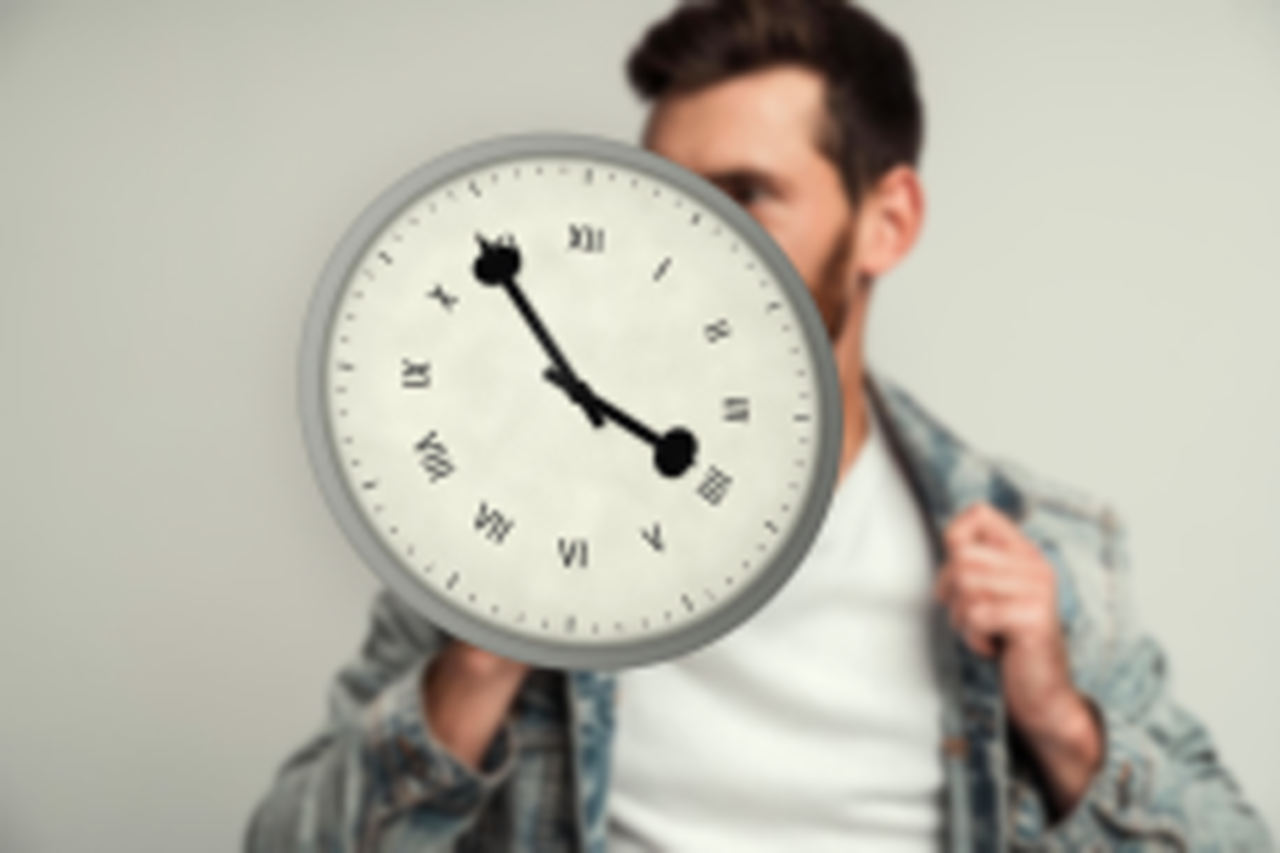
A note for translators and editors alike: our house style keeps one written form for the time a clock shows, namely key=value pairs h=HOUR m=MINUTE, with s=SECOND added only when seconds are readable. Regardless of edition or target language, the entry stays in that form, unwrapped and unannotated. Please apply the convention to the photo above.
h=3 m=54
